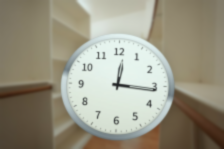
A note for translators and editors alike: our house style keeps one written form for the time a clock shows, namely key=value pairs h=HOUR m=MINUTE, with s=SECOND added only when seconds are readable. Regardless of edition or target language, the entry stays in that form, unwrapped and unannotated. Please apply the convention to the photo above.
h=12 m=16
